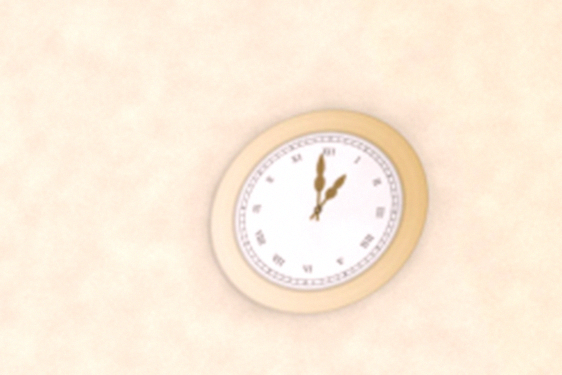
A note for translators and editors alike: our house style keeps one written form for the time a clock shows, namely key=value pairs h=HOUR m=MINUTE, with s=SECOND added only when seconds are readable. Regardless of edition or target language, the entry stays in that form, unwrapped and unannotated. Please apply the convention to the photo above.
h=12 m=59
